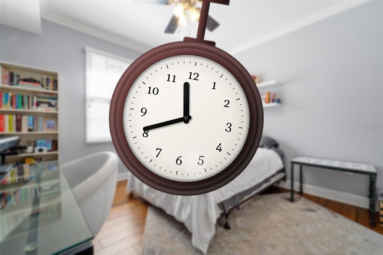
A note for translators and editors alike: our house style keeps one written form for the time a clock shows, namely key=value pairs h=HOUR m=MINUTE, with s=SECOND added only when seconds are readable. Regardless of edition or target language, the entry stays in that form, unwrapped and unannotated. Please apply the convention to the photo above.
h=11 m=41
